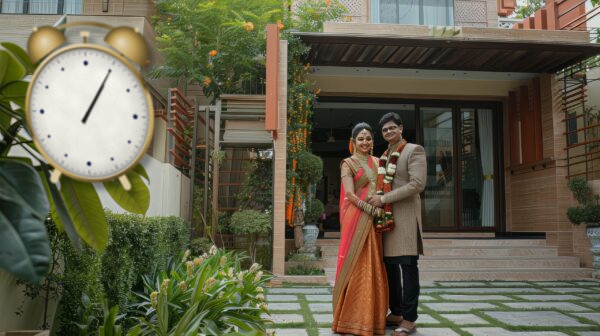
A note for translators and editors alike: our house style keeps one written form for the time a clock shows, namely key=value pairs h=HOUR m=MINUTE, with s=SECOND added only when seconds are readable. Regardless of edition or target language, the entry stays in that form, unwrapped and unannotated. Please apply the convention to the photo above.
h=1 m=5
